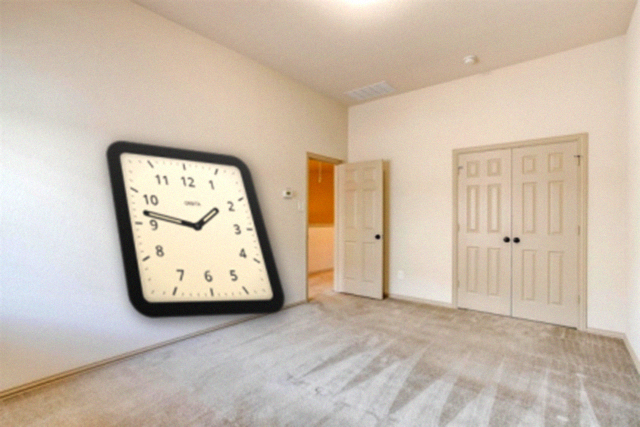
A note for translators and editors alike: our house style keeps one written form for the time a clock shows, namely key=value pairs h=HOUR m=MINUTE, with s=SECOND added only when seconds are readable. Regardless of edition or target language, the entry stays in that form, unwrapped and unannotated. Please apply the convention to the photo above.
h=1 m=47
